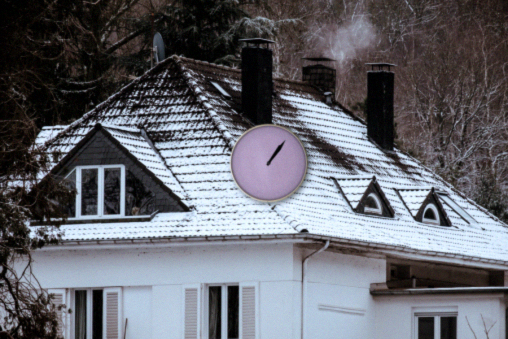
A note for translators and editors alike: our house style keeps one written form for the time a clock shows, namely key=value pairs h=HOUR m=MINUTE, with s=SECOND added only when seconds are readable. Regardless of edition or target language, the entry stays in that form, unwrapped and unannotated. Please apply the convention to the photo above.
h=1 m=6
